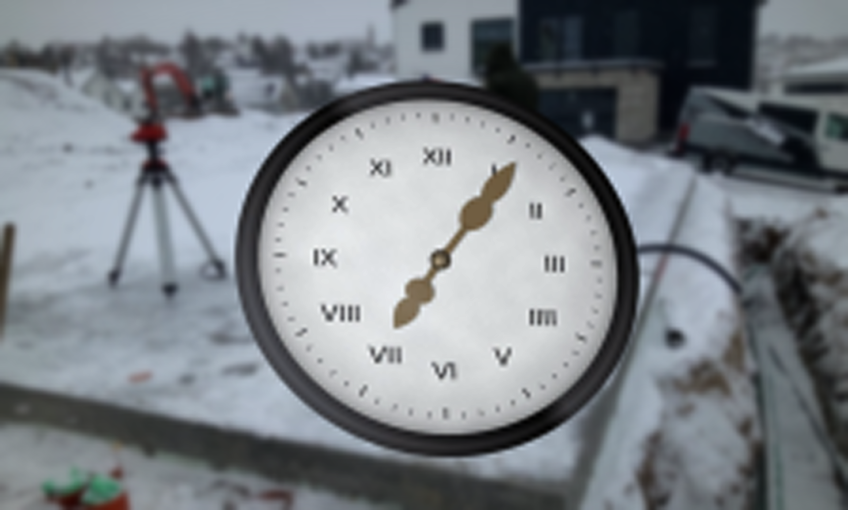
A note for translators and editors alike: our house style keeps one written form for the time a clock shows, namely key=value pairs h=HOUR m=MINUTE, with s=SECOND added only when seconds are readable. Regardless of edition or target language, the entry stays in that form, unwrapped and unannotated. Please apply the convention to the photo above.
h=7 m=6
